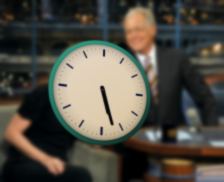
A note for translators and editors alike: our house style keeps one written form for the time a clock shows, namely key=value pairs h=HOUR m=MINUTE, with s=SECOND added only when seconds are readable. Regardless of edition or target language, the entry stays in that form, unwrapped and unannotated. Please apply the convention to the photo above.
h=5 m=27
